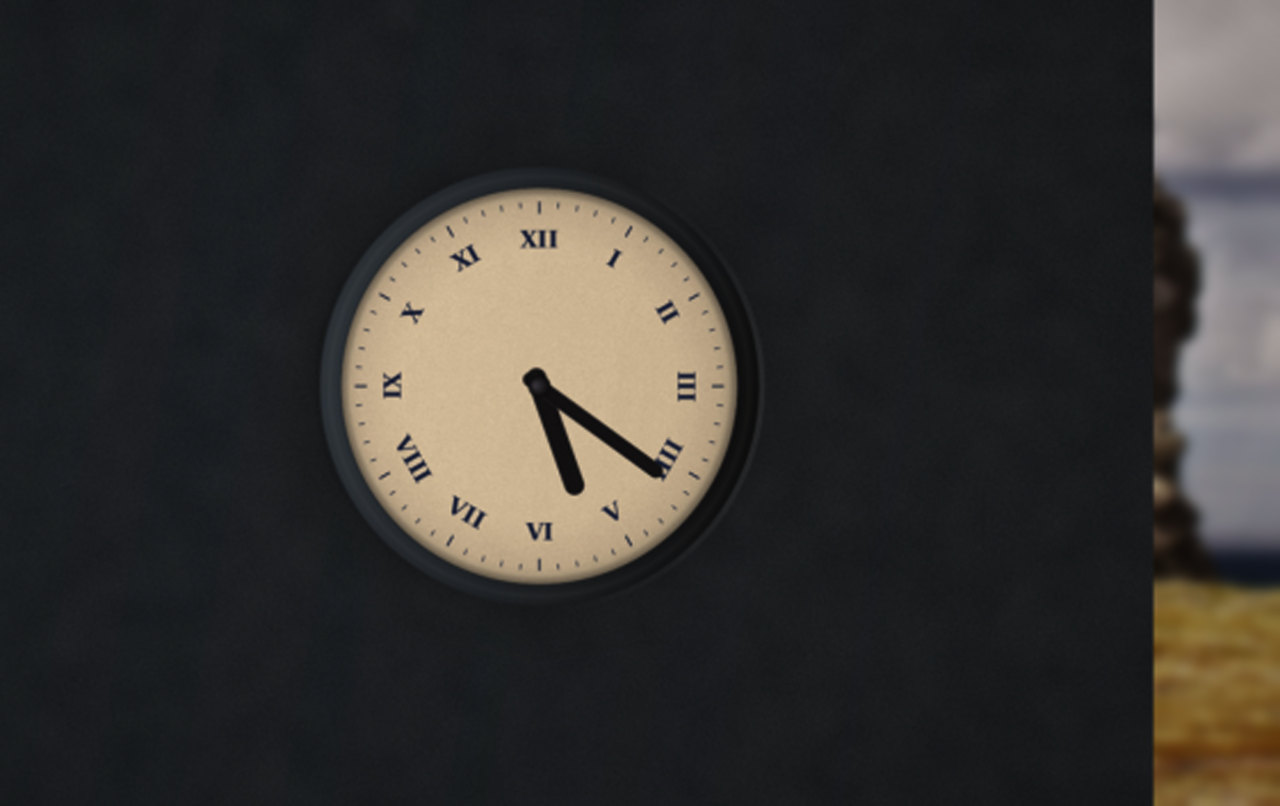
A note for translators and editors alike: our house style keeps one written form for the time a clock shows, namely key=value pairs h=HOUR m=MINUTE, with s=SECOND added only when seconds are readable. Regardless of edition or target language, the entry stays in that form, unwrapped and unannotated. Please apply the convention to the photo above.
h=5 m=21
